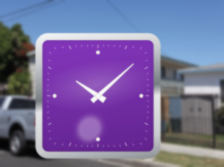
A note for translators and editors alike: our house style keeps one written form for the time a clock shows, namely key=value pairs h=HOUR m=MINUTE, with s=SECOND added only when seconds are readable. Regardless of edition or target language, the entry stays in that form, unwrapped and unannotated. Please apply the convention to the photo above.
h=10 m=8
